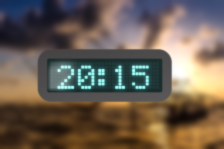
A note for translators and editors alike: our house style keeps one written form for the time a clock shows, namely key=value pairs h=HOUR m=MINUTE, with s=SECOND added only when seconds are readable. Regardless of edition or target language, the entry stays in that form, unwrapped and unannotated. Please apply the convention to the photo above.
h=20 m=15
